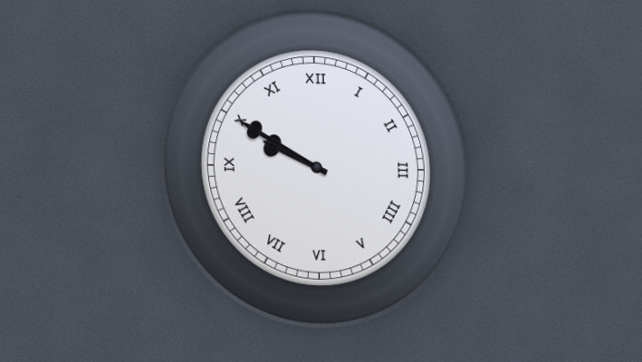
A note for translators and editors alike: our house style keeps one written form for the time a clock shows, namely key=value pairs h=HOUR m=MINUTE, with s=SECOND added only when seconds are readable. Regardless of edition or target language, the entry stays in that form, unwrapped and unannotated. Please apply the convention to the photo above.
h=9 m=50
